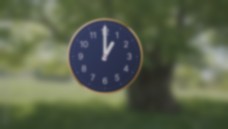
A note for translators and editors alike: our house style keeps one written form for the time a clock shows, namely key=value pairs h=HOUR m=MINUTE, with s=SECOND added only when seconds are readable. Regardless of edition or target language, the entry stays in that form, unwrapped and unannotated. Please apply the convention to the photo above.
h=1 m=0
